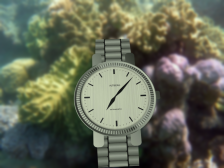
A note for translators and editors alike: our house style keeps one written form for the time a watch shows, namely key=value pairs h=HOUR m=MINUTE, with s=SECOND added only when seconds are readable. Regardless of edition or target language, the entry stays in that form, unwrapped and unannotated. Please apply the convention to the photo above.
h=7 m=7
